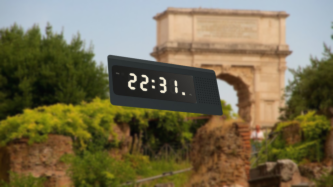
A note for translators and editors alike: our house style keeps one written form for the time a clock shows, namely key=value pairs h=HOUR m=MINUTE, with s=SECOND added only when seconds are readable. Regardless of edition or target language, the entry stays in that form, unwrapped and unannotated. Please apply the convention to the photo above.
h=22 m=31
